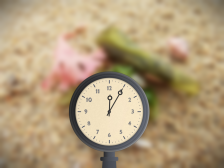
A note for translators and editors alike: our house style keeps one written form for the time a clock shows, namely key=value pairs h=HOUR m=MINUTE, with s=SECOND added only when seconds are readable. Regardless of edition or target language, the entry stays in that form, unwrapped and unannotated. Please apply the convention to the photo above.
h=12 m=5
